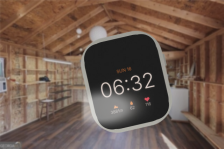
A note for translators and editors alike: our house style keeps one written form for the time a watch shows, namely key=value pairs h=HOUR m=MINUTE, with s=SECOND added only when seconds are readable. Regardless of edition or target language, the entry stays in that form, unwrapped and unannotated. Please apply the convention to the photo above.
h=6 m=32
